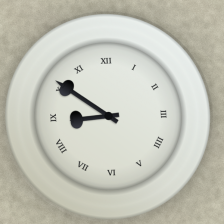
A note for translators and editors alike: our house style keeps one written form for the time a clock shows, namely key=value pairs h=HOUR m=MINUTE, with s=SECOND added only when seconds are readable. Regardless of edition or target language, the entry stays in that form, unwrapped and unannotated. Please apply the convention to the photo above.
h=8 m=51
